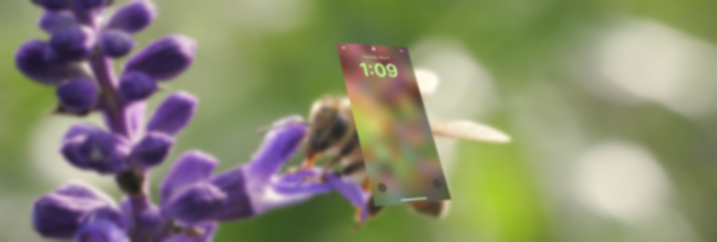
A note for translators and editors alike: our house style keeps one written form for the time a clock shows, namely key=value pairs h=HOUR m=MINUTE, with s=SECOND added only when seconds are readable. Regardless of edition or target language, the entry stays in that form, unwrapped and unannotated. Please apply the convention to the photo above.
h=1 m=9
